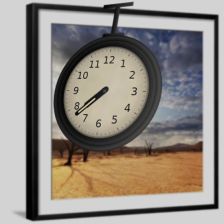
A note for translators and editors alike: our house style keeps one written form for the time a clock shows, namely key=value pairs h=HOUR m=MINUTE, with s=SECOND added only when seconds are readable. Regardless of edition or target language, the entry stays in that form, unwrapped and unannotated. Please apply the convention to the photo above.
h=7 m=38
